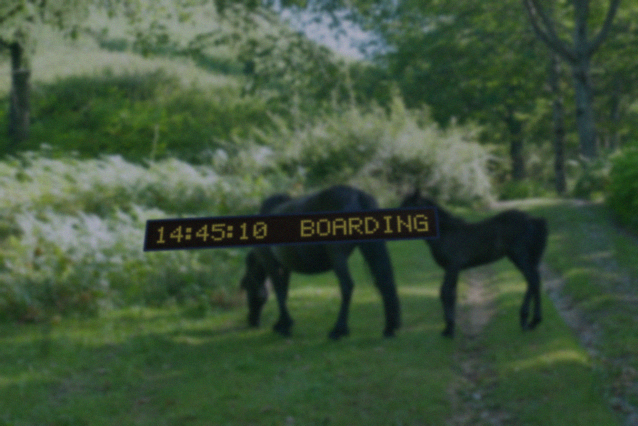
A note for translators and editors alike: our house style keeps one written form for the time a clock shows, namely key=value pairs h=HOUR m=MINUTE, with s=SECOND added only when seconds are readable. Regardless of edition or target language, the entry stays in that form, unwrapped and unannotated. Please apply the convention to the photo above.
h=14 m=45 s=10
